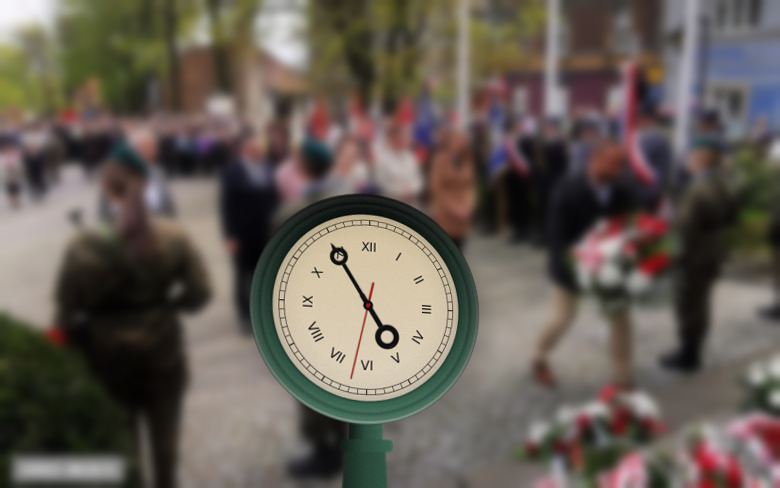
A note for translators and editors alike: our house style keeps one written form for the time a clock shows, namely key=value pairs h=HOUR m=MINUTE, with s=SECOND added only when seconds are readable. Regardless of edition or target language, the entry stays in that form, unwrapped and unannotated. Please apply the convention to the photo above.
h=4 m=54 s=32
